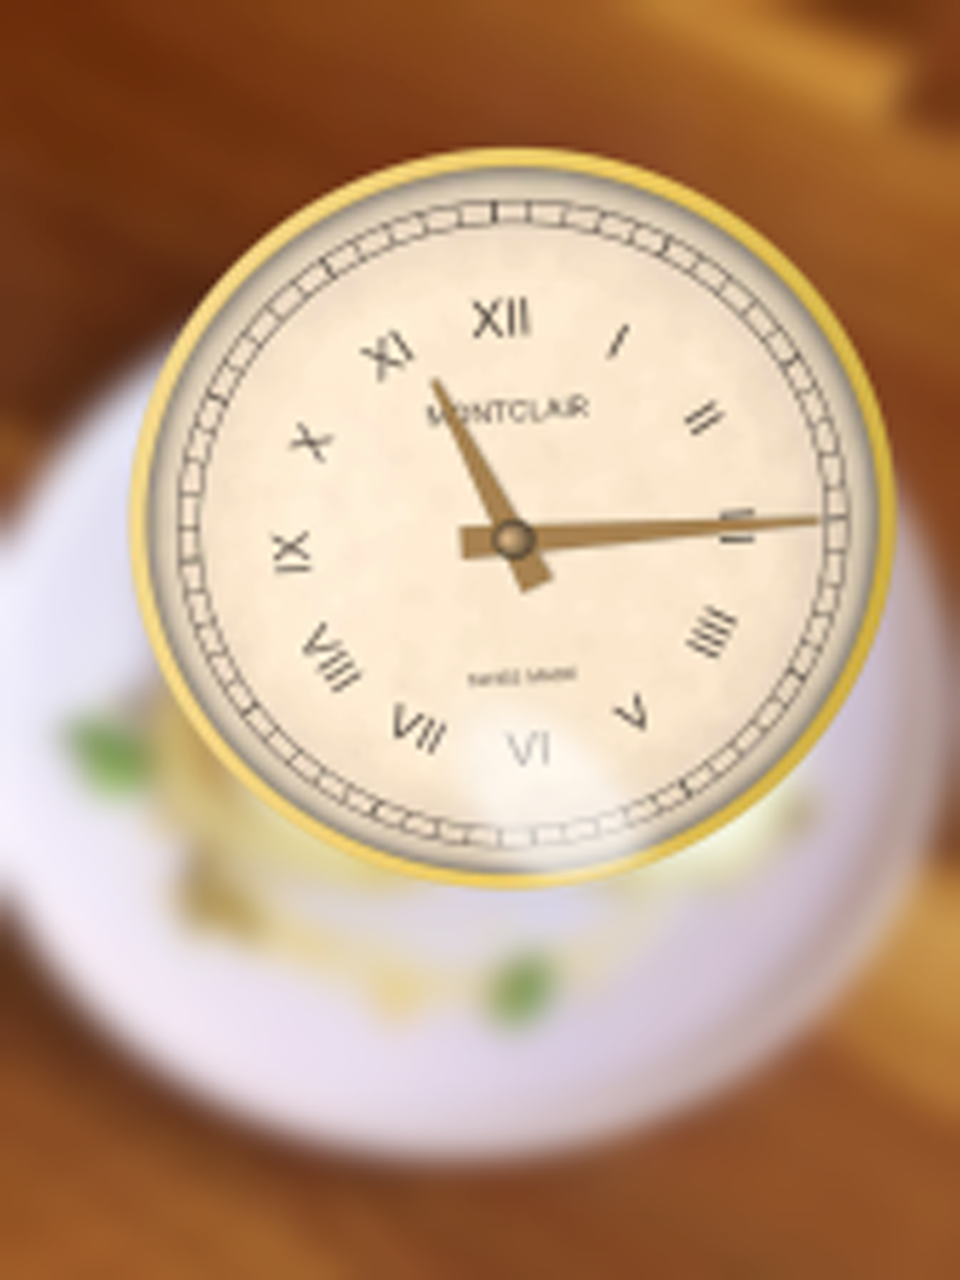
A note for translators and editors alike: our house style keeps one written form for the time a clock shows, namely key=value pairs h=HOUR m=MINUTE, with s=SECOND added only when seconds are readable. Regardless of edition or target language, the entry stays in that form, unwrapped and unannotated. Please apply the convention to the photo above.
h=11 m=15
